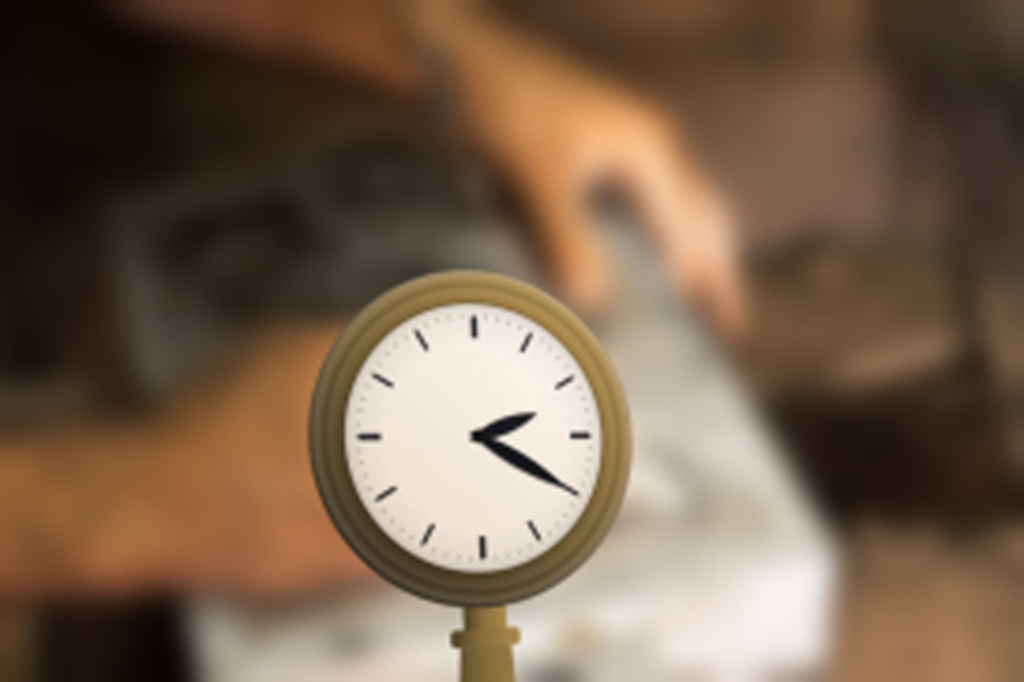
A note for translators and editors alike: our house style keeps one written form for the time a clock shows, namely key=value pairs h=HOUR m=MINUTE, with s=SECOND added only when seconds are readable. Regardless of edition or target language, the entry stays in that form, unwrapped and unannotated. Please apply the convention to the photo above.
h=2 m=20
